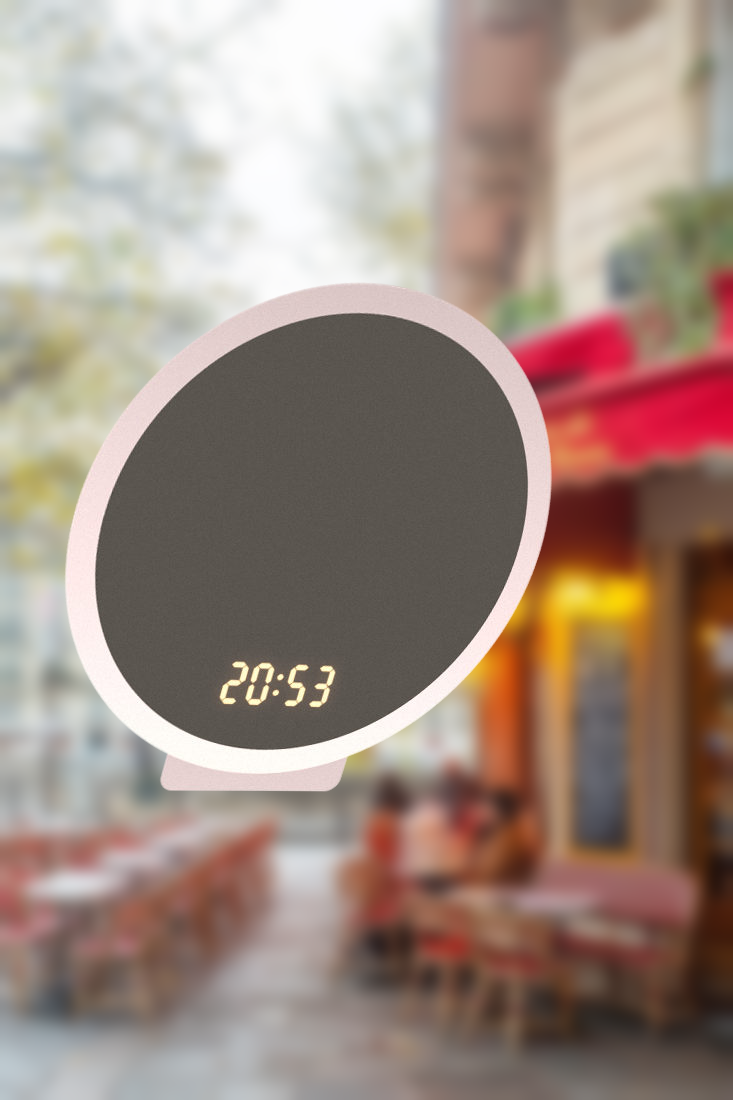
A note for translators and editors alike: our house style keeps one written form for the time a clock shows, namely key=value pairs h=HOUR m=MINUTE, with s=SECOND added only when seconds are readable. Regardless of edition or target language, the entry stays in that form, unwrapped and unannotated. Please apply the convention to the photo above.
h=20 m=53
